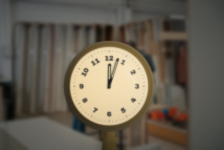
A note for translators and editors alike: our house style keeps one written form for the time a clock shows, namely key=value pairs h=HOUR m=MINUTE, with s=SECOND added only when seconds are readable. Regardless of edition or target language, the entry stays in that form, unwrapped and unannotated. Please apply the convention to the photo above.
h=12 m=3
